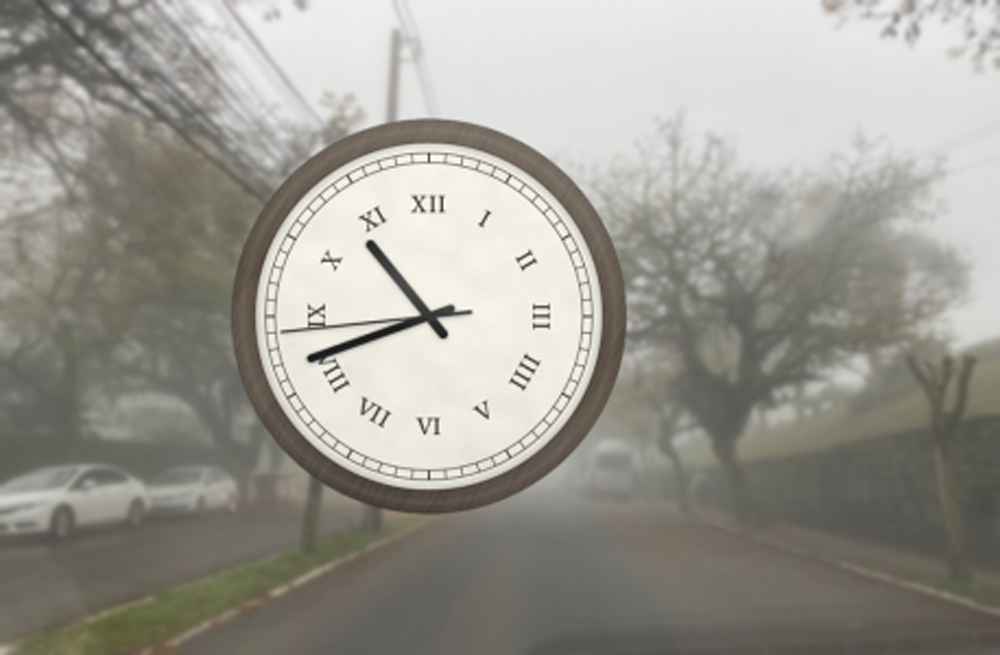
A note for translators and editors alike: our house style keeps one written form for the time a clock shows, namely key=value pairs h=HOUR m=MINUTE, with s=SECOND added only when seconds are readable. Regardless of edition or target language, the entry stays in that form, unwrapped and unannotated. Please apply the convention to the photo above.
h=10 m=41 s=44
